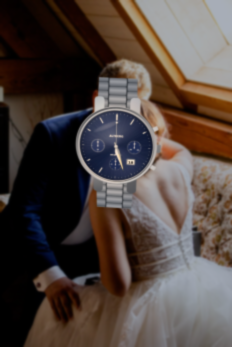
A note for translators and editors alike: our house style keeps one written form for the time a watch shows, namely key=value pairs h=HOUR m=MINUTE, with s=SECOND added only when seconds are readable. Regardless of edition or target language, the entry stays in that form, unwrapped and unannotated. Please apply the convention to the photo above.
h=5 m=27
